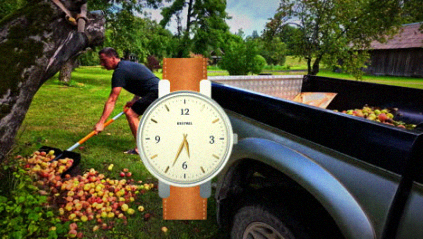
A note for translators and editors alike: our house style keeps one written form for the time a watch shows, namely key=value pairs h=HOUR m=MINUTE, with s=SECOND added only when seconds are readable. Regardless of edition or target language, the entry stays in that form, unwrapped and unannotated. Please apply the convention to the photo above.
h=5 m=34
